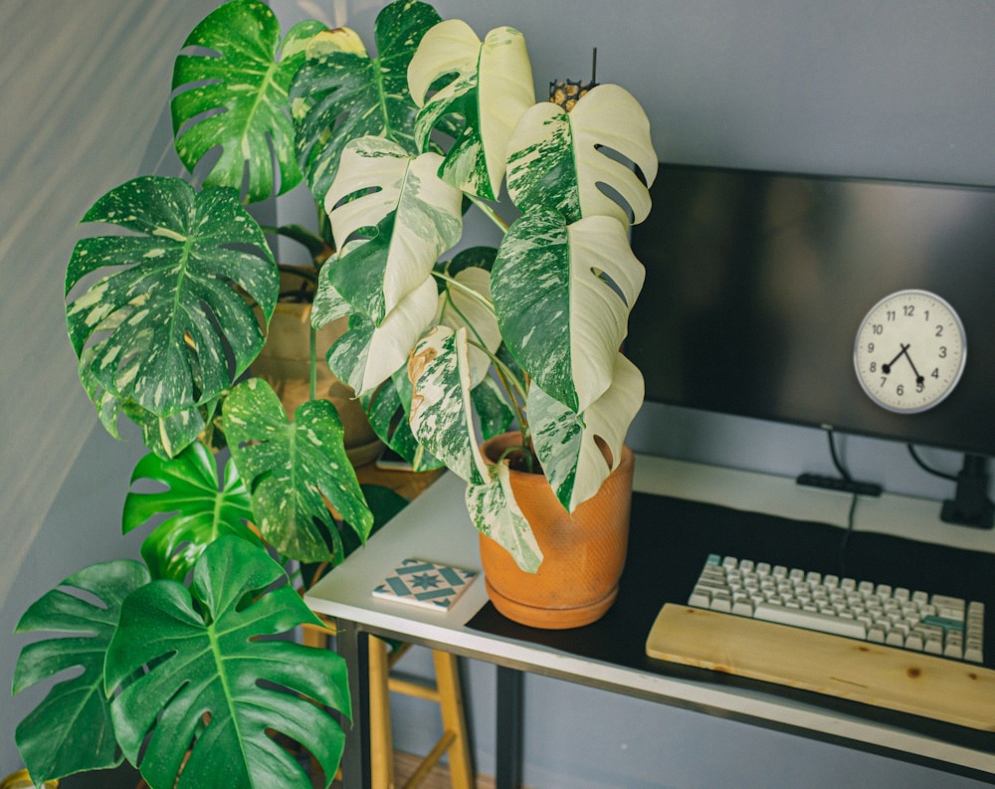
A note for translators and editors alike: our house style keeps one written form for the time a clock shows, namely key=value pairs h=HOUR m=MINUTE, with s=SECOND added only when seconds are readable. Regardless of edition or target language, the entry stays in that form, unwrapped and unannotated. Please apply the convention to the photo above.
h=7 m=24
